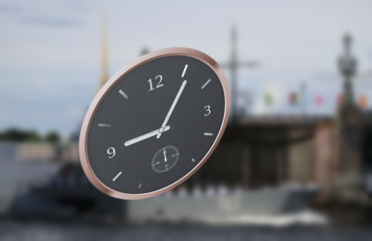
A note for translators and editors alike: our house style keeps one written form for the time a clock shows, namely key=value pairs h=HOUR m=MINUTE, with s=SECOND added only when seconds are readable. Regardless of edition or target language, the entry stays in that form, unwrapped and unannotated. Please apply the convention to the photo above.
h=9 m=6
